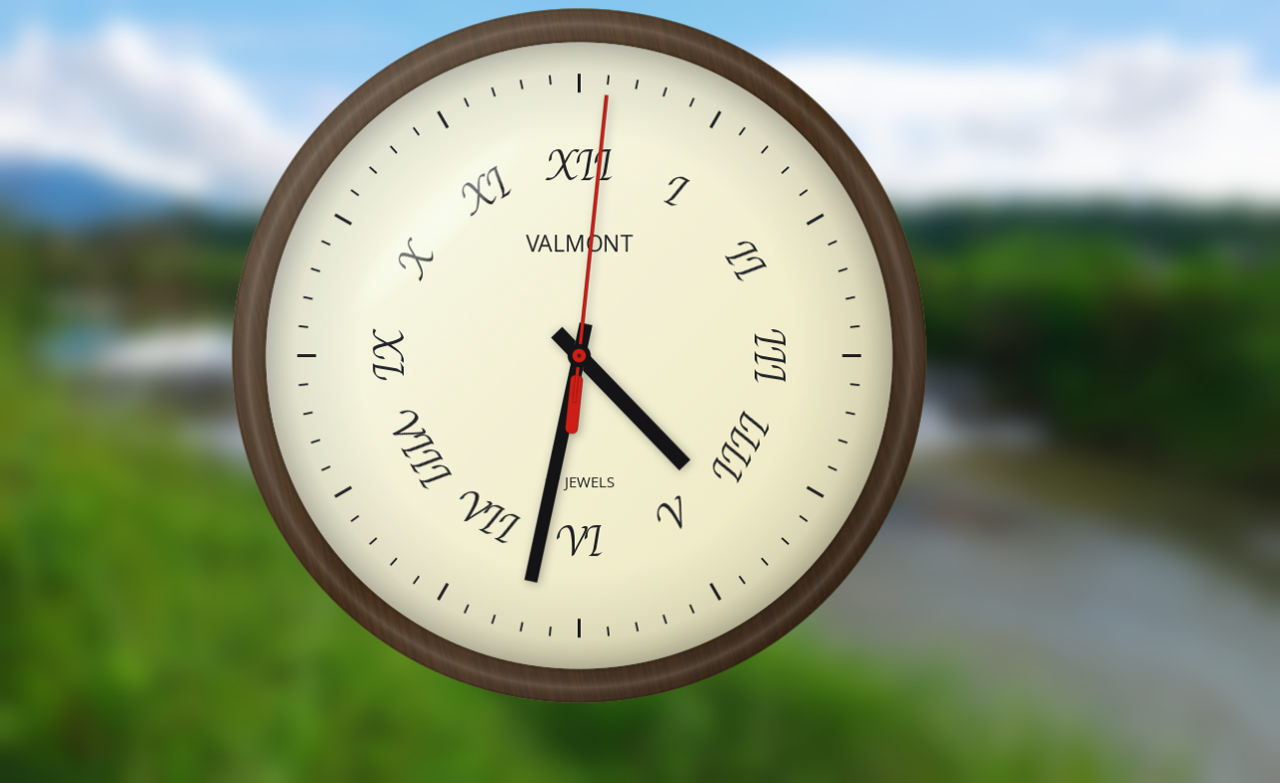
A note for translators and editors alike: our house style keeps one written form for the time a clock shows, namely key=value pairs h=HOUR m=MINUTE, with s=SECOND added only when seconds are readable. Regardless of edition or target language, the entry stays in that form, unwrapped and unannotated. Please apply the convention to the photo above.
h=4 m=32 s=1
